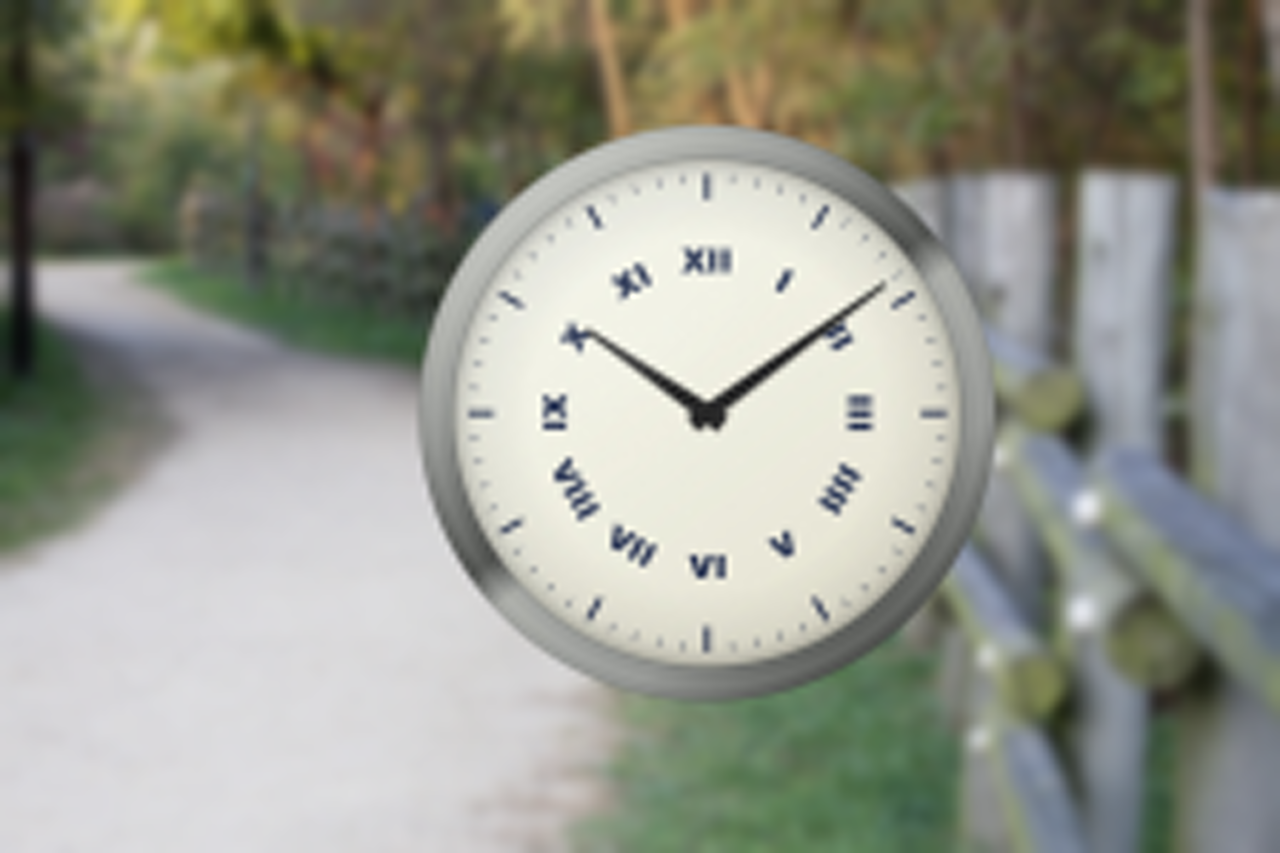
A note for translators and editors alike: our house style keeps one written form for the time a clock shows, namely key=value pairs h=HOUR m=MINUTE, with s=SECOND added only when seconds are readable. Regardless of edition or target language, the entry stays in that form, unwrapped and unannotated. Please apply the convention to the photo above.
h=10 m=9
